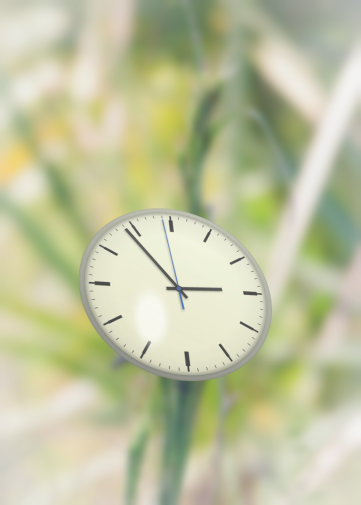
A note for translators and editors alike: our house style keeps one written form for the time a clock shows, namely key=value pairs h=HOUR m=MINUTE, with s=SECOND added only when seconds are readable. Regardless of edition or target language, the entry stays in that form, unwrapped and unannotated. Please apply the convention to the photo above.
h=2 m=53 s=59
